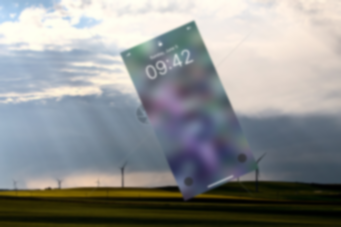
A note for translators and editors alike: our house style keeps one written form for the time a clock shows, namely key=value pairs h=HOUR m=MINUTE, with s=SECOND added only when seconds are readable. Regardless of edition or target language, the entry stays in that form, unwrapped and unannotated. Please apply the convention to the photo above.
h=9 m=42
